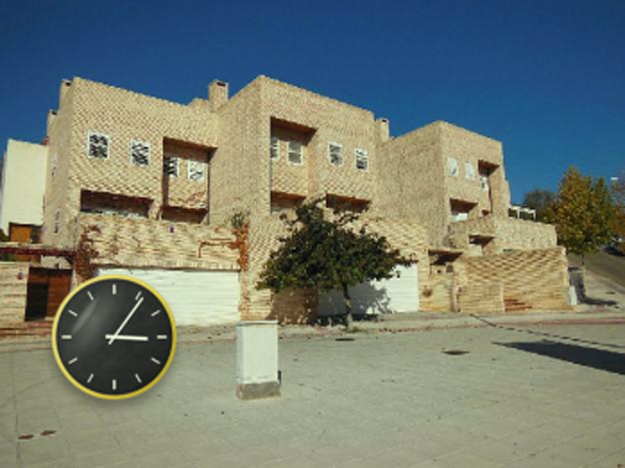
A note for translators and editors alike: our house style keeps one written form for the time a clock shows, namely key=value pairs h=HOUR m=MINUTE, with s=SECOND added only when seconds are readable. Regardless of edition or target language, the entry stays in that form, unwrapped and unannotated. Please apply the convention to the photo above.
h=3 m=6
